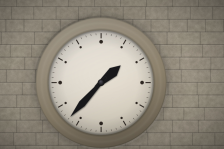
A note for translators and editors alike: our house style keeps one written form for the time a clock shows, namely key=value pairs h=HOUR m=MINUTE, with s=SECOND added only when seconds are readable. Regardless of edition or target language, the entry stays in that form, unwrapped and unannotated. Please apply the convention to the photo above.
h=1 m=37
